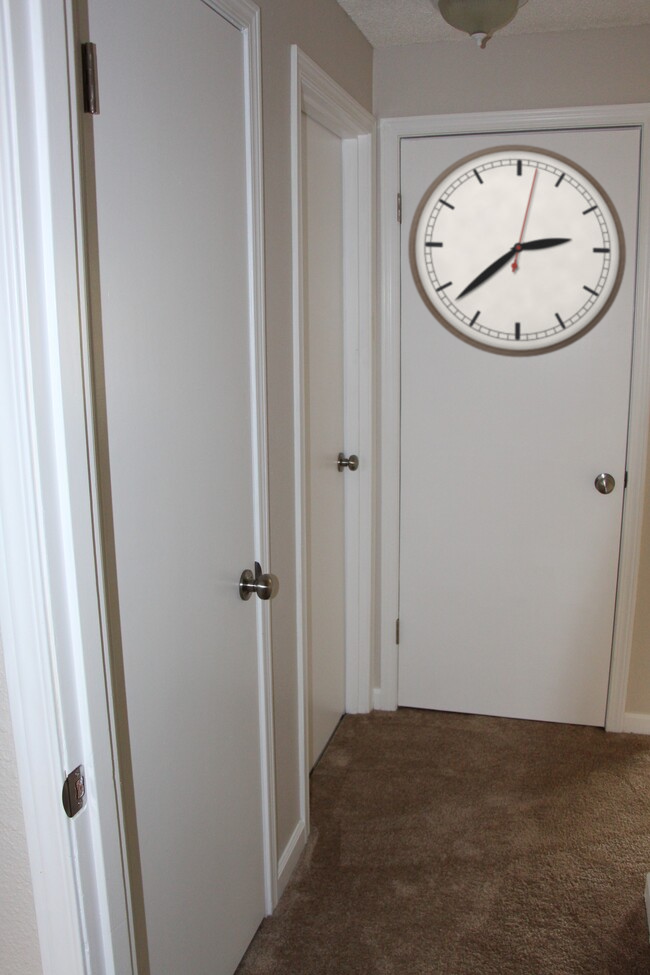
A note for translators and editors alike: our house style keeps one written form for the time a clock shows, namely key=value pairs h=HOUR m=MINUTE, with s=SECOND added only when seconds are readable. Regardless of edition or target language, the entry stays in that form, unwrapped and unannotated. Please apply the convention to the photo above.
h=2 m=38 s=2
